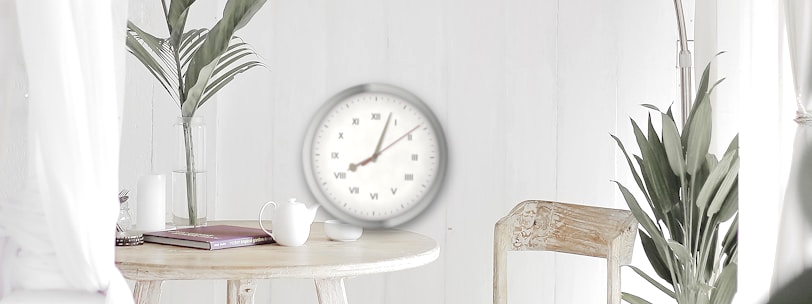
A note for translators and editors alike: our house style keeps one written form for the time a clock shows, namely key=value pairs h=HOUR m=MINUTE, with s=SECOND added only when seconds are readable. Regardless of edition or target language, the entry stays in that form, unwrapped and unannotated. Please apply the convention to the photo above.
h=8 m=3 s=9
